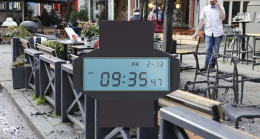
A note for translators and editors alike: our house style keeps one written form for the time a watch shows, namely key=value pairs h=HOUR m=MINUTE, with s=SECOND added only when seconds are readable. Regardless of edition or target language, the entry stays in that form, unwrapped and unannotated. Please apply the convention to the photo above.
h=9 m=35 s=47
